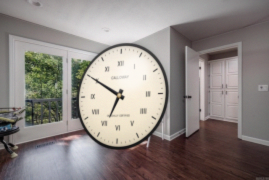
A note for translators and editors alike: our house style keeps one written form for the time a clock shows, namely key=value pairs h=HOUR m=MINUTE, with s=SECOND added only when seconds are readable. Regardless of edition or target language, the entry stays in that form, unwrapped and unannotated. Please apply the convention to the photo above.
h=6 m=50
